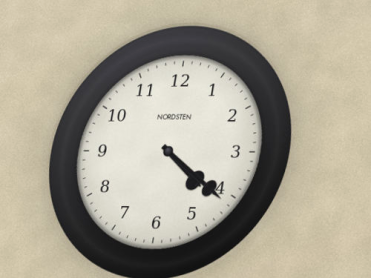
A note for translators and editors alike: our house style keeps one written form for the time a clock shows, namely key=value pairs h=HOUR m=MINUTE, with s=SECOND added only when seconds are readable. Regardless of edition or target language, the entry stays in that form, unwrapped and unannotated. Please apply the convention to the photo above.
h=4 m=21
